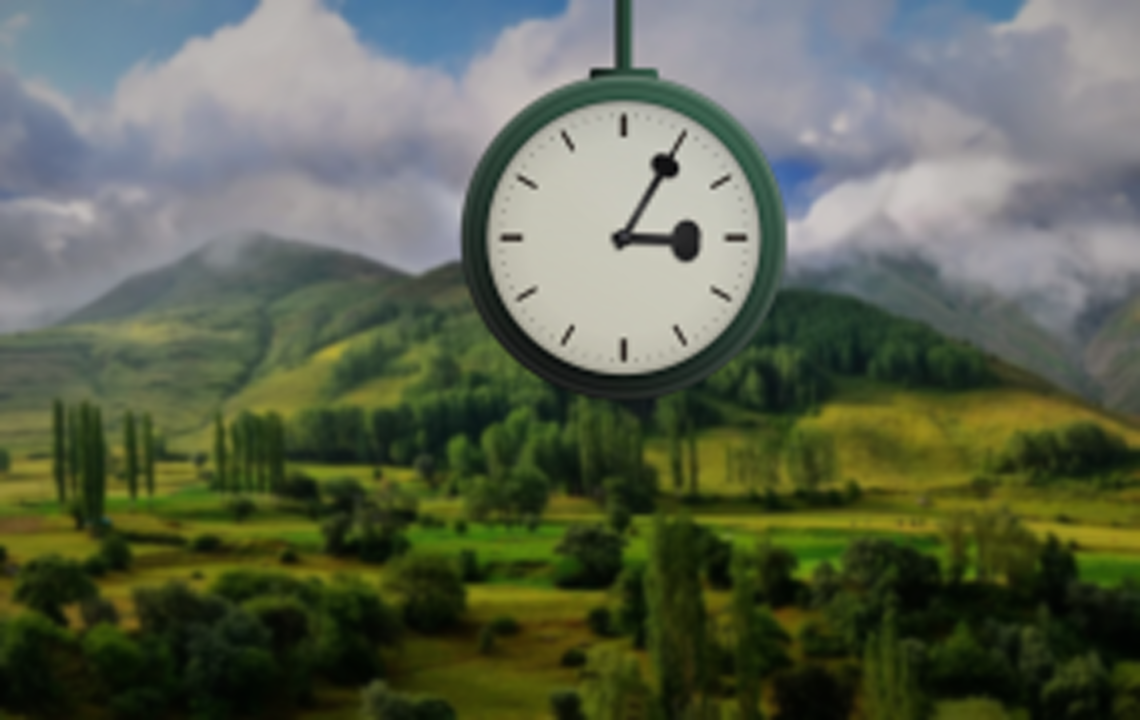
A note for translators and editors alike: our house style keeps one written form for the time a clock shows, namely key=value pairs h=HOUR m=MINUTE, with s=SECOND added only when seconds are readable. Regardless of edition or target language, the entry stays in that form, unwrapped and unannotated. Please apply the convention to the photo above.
h=3 m=5
